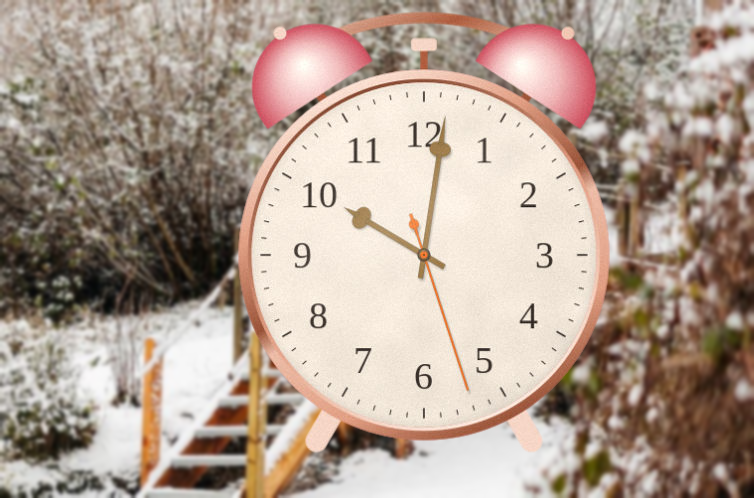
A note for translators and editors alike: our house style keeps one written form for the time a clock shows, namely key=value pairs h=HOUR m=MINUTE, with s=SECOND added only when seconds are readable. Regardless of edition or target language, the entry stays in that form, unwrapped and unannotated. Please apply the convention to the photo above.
h=10 m=1 s=27
